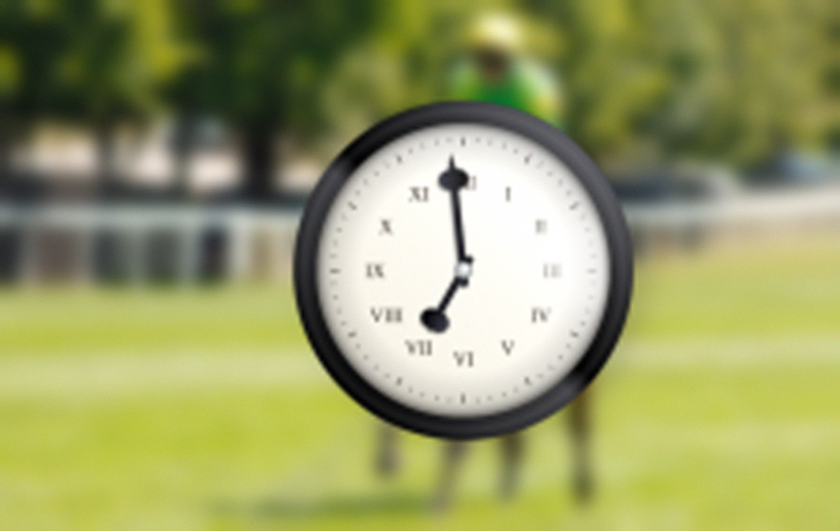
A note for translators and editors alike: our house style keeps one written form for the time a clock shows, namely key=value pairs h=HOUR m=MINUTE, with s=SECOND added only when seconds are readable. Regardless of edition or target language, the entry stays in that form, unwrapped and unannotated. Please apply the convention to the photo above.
h=6 m=59
